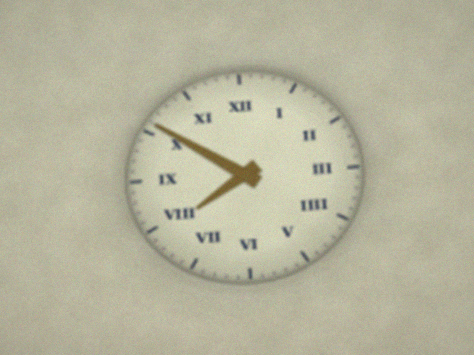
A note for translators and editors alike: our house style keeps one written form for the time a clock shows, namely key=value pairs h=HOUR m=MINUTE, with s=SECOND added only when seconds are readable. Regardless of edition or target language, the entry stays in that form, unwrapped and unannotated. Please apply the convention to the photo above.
h=7 m=51
